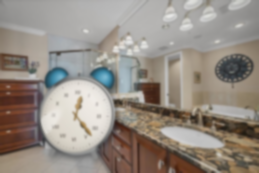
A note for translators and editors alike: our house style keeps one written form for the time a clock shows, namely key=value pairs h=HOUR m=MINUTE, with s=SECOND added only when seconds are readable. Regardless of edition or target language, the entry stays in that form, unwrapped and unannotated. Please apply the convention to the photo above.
h=12 m=23
